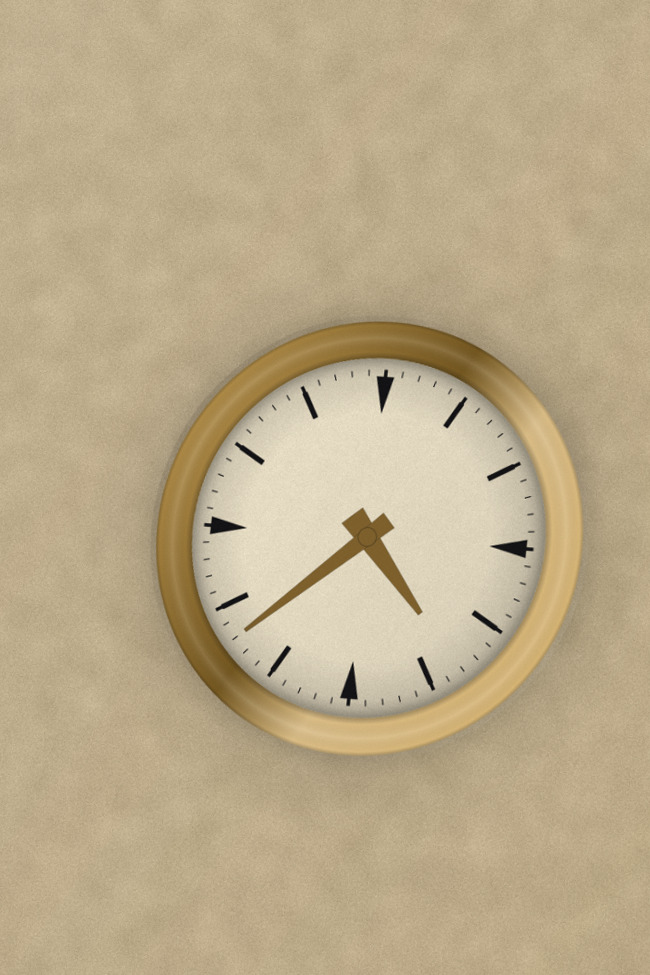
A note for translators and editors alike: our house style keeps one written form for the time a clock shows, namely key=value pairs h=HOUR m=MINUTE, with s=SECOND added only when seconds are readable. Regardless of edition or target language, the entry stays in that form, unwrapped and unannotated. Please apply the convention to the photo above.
h=4 m=38
